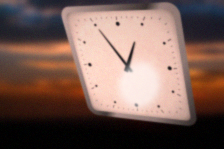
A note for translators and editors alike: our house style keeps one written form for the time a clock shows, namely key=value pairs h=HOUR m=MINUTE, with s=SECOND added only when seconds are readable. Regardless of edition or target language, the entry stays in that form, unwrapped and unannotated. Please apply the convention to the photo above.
h=12 m=55
